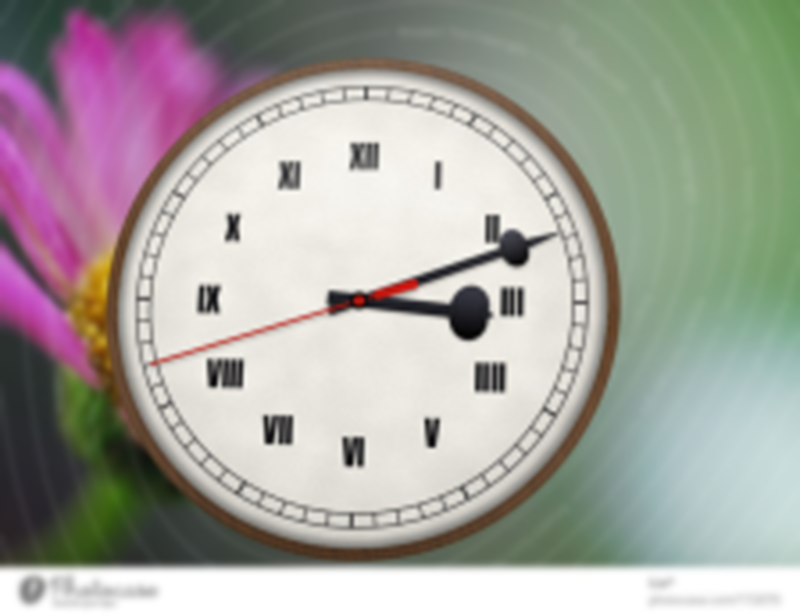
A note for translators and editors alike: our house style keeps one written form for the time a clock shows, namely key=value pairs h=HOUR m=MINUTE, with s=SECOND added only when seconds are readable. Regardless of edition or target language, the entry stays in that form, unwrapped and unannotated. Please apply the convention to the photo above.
h=3 m=11 s=42
